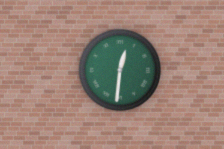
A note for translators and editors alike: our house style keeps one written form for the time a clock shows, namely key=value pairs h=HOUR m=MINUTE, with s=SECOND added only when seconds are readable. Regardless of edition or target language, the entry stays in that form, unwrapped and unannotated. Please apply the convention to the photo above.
h=12 m=31
